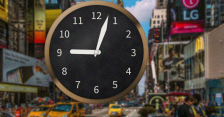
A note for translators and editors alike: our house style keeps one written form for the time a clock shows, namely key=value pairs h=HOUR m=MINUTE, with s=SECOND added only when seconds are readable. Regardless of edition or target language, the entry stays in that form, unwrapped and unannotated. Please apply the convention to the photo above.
h=9 m=3
